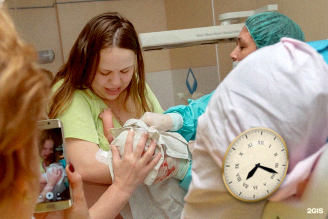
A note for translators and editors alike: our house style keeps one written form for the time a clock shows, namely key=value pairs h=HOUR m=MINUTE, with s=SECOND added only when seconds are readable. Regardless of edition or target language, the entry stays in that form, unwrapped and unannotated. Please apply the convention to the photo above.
h=7 m=18
